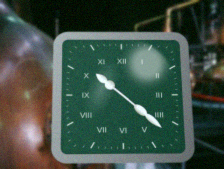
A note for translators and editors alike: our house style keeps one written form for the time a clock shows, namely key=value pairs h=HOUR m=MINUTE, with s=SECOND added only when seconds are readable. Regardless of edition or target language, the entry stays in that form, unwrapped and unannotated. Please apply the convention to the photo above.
h=10 m=22
